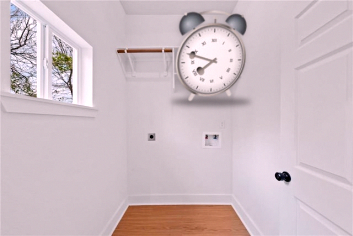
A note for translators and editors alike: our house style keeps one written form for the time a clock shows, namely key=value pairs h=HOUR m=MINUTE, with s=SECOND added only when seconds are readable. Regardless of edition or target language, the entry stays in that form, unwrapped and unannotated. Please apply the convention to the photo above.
h=7 m=48
